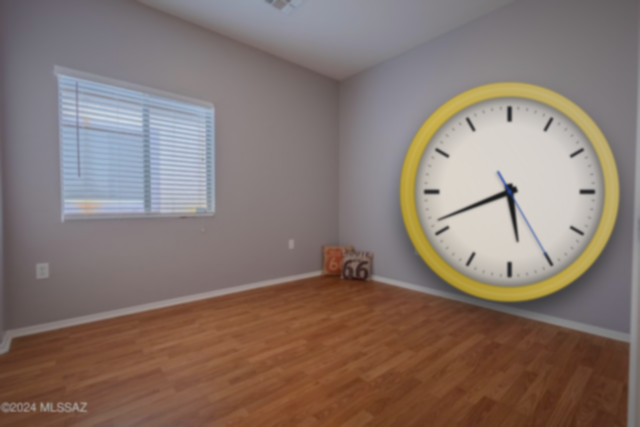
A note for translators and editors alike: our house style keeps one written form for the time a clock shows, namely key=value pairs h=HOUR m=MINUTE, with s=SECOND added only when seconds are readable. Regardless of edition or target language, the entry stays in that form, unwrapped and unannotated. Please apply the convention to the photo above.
h=5 m=41 s=25
